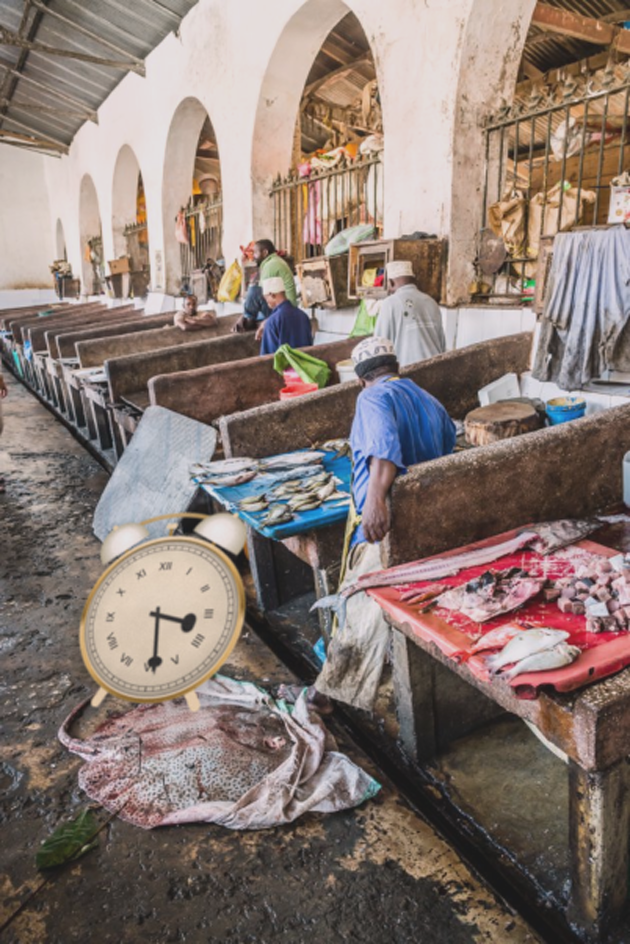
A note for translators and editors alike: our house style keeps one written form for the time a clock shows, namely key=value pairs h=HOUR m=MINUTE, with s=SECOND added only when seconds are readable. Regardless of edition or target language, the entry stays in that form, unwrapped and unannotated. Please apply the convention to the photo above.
h=3 m=29
